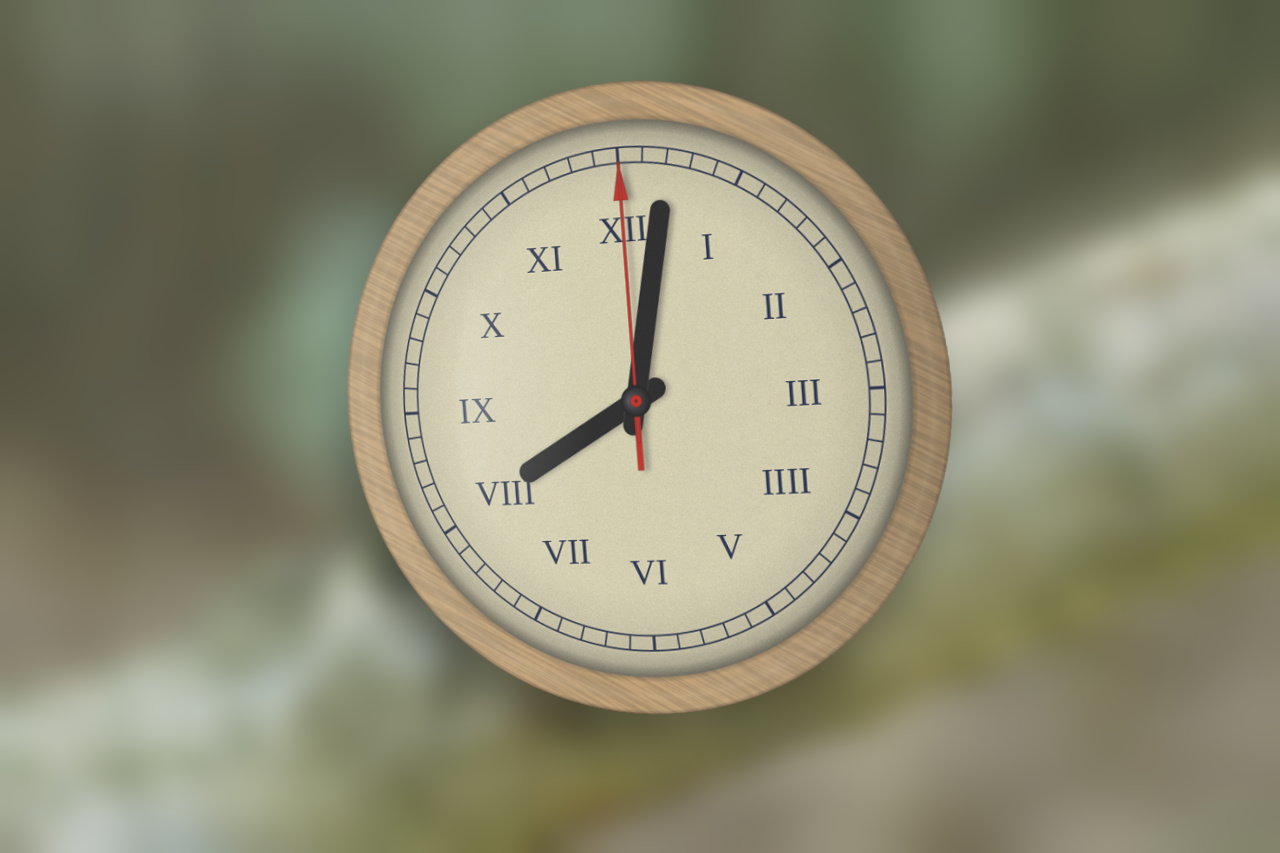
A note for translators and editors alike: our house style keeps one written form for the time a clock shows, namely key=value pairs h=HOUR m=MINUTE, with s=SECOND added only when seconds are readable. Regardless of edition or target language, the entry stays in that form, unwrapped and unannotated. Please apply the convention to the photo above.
h=8 m=2 s=0
